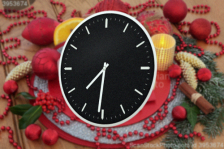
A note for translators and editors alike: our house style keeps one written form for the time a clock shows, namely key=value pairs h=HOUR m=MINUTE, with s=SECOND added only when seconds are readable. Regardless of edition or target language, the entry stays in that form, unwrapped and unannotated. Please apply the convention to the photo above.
h=7 m=31
